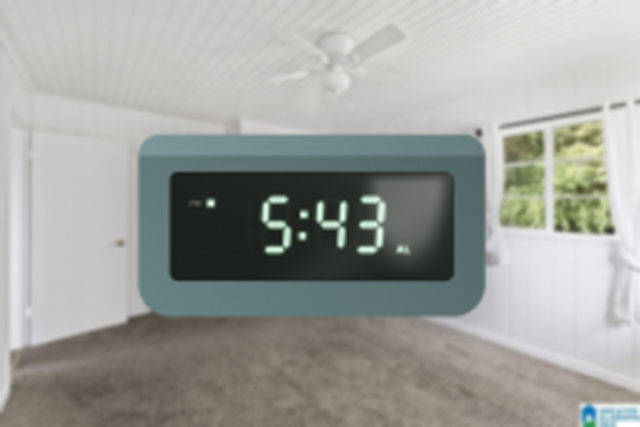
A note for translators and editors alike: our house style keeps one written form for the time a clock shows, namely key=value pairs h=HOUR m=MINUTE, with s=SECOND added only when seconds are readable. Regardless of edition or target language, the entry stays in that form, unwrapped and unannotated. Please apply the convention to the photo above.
h=5 m=43
